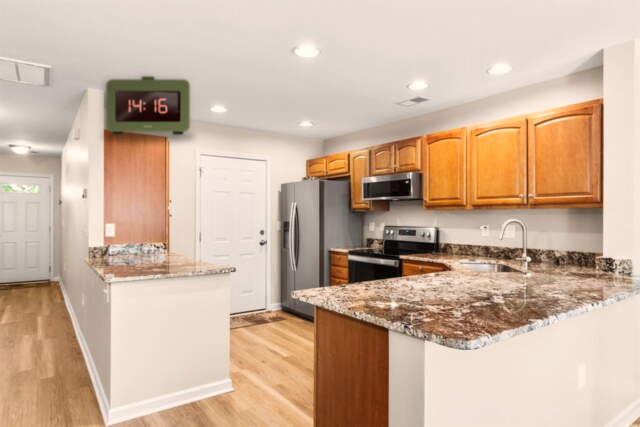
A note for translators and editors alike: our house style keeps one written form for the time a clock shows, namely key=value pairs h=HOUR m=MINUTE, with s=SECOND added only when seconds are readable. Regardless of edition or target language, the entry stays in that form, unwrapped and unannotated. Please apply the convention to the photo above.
h=14 m=16
